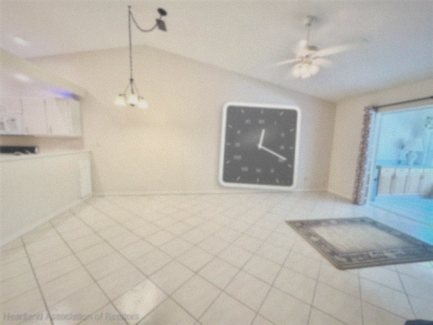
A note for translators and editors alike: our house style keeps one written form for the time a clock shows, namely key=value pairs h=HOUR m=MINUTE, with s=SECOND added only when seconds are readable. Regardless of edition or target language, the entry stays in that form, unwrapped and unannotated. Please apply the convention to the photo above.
h=12 m=19
